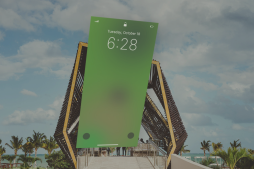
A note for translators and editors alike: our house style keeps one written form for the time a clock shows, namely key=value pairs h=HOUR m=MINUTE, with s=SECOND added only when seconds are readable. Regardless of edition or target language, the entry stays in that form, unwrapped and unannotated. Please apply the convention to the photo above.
h=6 m=28
